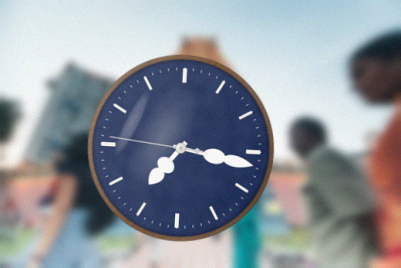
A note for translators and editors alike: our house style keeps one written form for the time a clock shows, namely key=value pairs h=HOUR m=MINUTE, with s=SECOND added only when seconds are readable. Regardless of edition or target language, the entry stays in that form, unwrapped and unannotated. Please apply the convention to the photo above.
h=7 m=16 s=46
